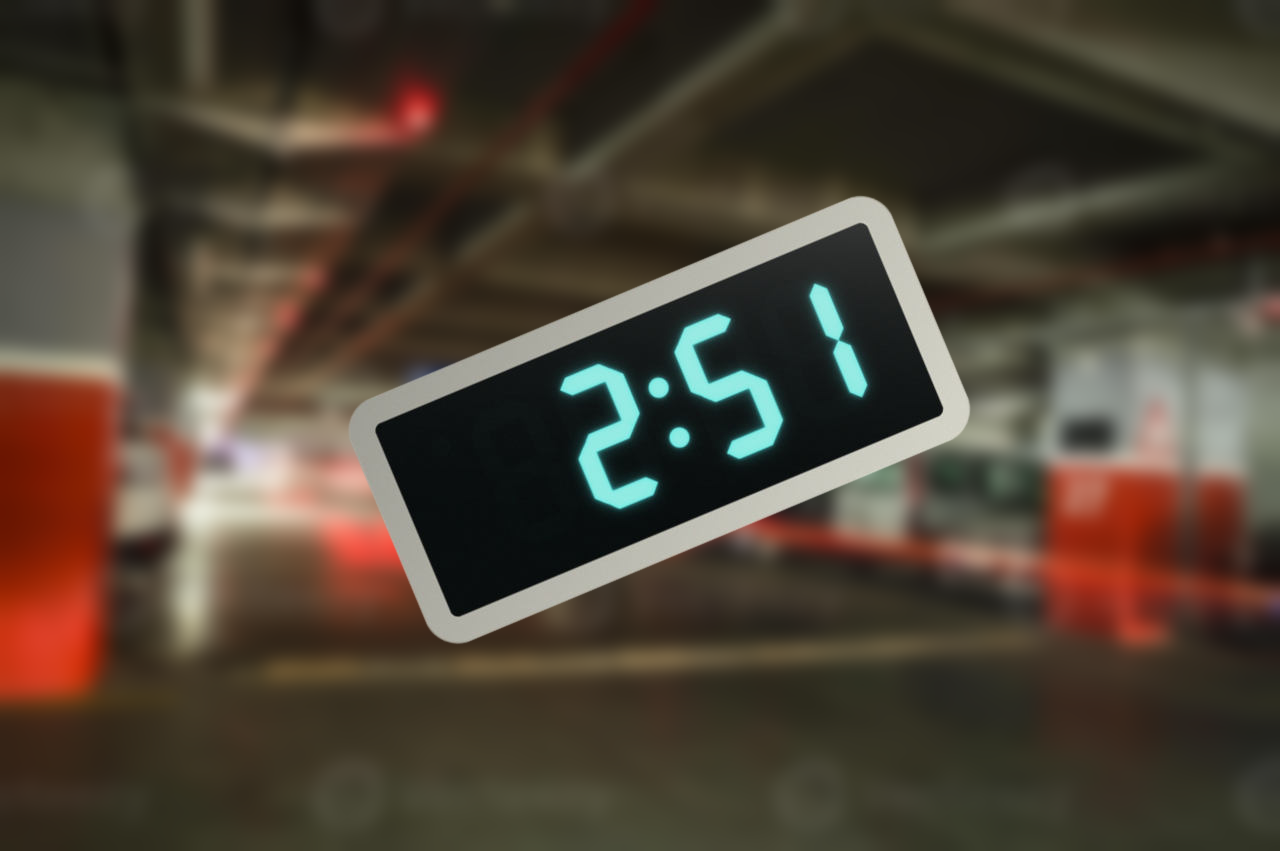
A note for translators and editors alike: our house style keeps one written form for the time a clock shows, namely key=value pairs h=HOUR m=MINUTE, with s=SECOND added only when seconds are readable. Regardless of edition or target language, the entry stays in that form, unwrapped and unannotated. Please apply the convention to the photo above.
h=2 m=51
